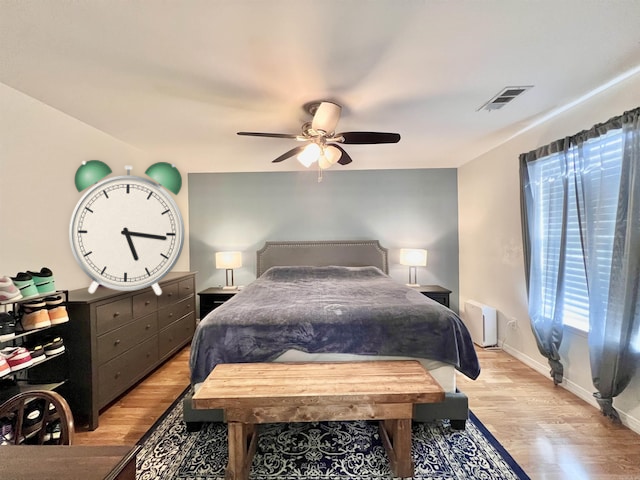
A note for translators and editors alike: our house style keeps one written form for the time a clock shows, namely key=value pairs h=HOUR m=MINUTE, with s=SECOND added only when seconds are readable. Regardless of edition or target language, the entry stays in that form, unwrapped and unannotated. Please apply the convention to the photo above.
h=5 m=16
